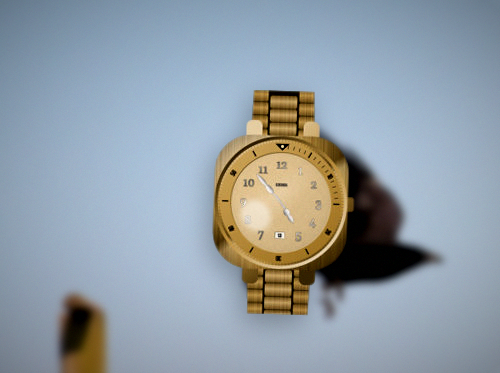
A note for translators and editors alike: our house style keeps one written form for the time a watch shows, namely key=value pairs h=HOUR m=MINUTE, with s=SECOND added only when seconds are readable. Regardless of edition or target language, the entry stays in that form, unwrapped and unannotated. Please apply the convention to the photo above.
h=4 m=53
